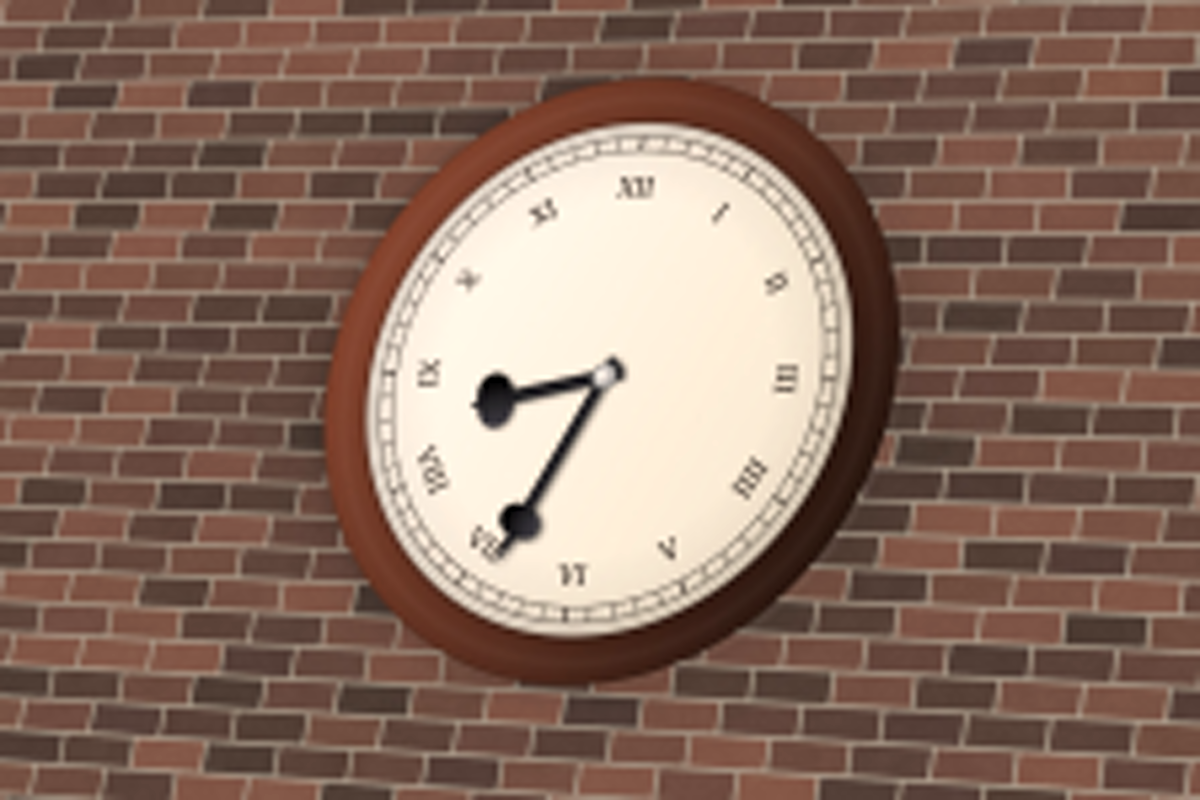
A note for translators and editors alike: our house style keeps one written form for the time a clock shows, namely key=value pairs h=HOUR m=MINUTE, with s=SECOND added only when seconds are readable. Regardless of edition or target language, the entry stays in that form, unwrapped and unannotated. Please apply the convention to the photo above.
h=8 m=34
